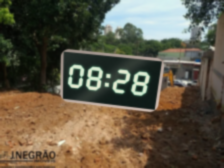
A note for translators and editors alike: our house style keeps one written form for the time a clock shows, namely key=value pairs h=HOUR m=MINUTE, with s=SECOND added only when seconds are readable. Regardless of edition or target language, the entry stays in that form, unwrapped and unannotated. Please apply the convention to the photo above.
h=8 m=28
